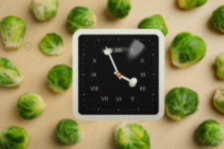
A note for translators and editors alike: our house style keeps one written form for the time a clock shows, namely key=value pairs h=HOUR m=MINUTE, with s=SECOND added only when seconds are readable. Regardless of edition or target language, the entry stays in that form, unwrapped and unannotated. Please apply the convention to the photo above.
h=3 m=56
